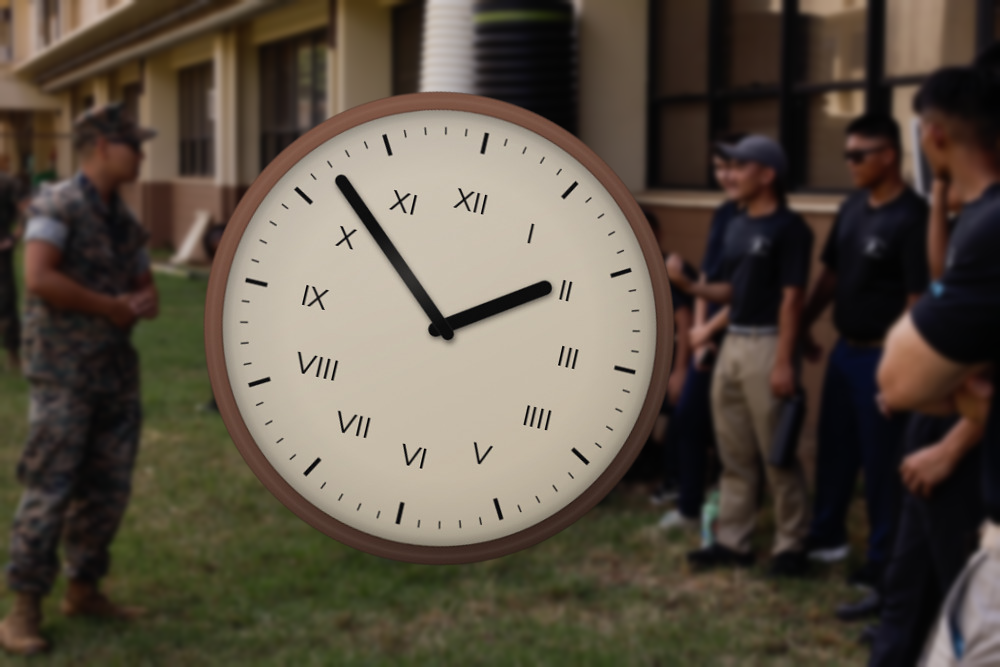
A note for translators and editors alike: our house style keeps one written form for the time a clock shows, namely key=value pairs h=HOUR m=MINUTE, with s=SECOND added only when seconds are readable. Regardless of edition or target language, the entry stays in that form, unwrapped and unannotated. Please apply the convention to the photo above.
h=1 m=52
